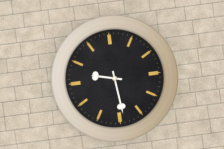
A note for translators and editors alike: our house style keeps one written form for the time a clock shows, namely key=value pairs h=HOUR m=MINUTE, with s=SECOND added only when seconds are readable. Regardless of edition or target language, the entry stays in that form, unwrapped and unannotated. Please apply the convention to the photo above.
h=9 m=29
